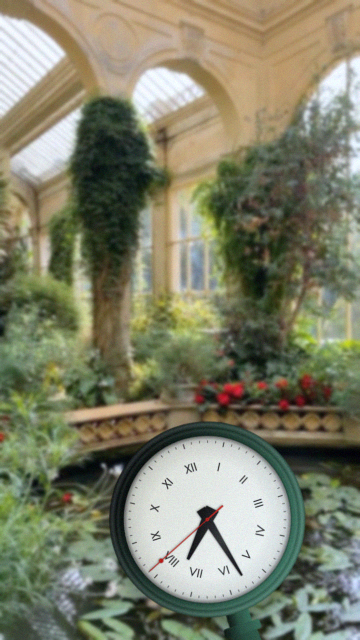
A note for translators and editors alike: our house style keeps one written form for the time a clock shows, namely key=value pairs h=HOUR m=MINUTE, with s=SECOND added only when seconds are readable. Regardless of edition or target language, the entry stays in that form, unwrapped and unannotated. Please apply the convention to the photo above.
h=7 m=27 s=41
